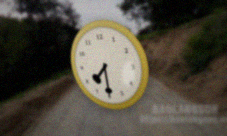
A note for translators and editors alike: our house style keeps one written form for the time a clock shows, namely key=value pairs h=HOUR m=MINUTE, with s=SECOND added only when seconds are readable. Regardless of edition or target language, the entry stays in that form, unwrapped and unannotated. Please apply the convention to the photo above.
h=7 m=30
